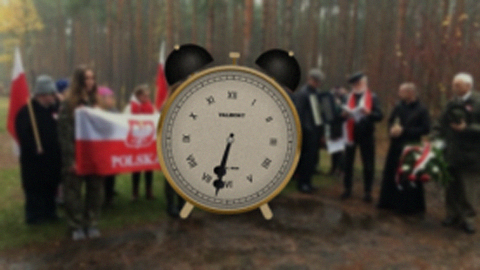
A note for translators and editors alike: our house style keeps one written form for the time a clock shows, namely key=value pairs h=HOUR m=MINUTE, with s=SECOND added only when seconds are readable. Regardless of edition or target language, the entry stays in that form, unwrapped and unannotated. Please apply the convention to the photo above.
h=6 m=32
